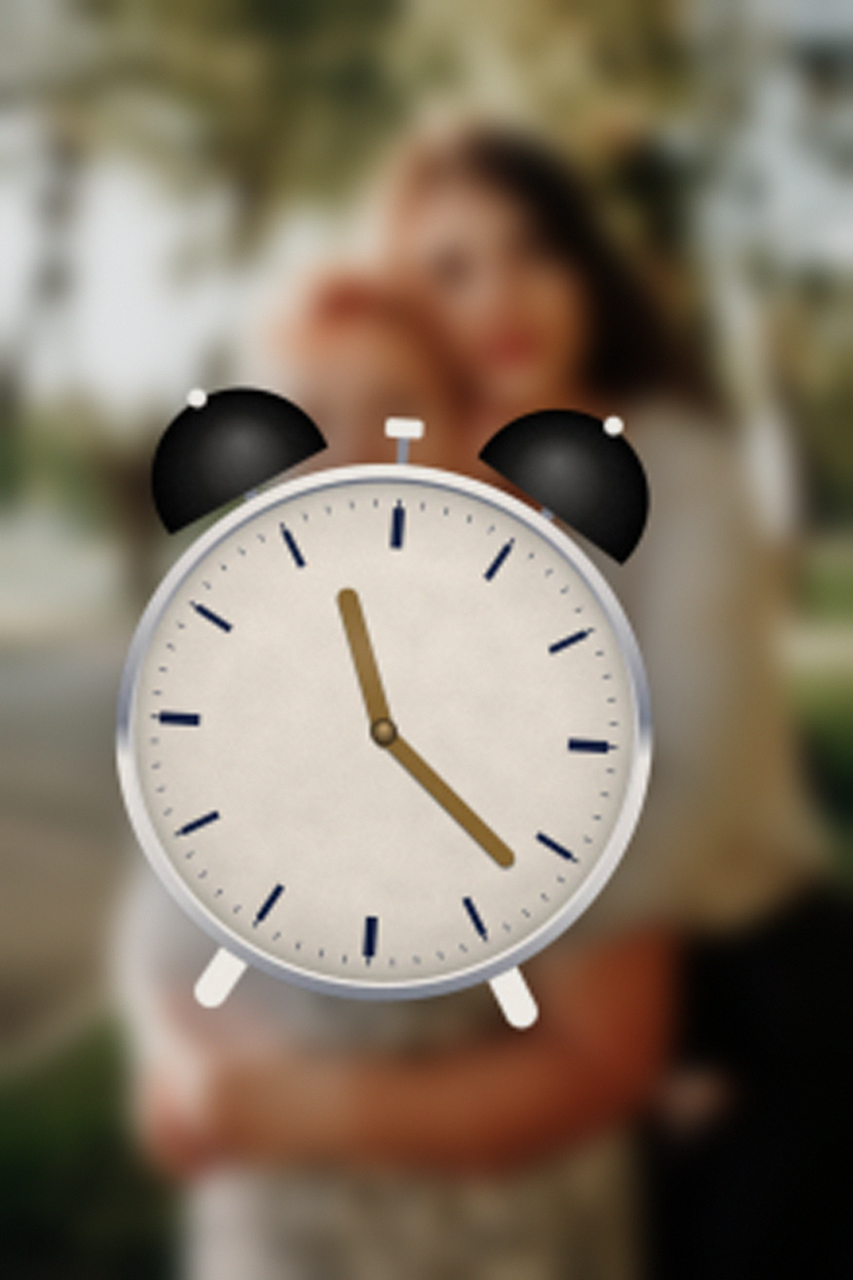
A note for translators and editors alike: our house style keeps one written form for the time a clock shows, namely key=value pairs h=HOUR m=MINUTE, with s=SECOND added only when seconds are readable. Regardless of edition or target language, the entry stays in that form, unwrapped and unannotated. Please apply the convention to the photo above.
h=11 m=22
